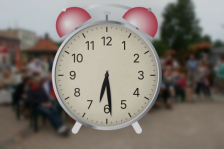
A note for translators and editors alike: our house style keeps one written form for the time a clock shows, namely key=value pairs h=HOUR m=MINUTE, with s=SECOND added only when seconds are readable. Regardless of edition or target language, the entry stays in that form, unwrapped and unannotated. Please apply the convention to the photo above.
h=6 m=29
